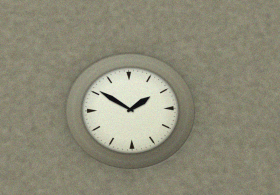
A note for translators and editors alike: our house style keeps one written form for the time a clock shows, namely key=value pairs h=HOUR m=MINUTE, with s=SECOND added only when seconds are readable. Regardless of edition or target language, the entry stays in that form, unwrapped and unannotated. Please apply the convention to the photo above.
h=1 m=51
